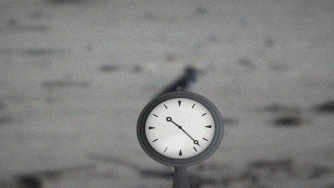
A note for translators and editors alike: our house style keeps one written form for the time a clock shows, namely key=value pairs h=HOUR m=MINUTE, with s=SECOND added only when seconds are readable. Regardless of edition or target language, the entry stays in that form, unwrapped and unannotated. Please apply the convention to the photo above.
h=10 m=23
